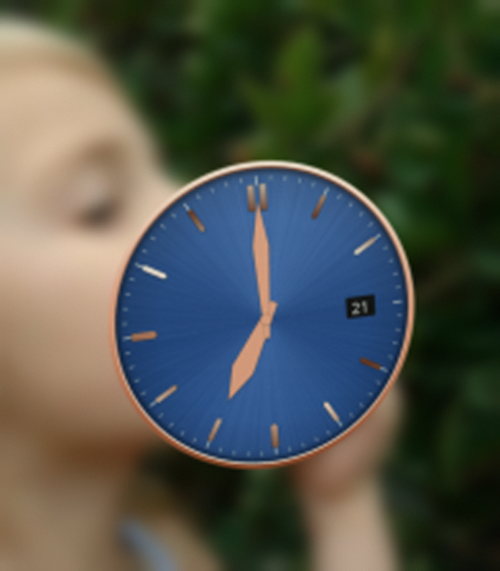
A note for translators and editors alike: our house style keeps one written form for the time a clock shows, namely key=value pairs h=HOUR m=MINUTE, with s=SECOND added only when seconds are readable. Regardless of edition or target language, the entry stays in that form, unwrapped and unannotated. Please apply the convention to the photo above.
h=7 m=0
